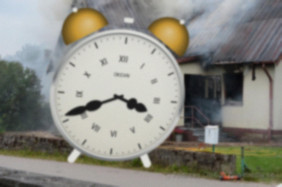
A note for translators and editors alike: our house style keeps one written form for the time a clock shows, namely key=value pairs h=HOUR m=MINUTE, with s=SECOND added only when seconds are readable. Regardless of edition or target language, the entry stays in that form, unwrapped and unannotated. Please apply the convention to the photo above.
h=3 m=41
